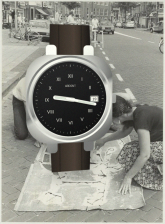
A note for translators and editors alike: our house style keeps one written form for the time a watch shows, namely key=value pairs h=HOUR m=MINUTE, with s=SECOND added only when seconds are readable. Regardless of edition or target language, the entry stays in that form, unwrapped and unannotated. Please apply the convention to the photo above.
h=9 m=17
